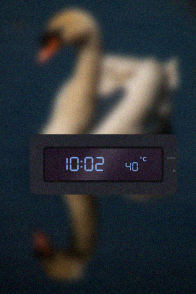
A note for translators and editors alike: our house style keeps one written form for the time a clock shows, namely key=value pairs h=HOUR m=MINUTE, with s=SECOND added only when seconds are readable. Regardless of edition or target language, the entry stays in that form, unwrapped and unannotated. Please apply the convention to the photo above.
h=10 m=2
